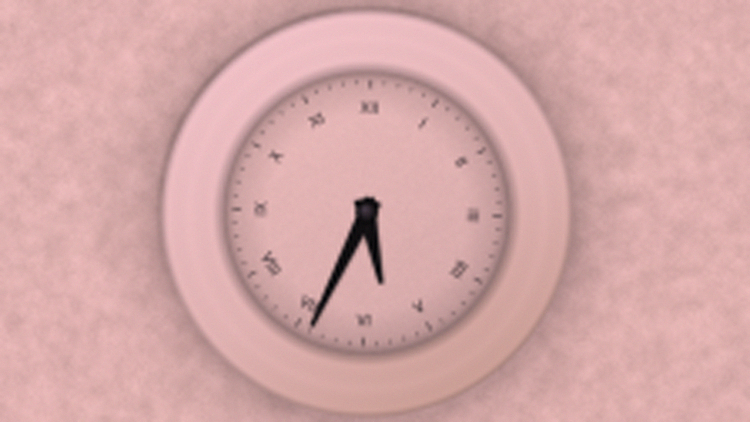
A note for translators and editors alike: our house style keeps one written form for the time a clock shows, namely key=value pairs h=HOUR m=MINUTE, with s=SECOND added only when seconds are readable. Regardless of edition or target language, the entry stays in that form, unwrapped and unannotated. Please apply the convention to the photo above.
h=5 m=34
